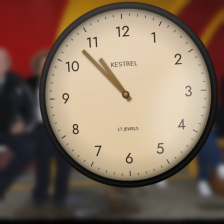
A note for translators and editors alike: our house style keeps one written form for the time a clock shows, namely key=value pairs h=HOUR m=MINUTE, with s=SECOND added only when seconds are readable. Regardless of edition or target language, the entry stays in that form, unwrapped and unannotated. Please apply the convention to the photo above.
h=10 m=53
